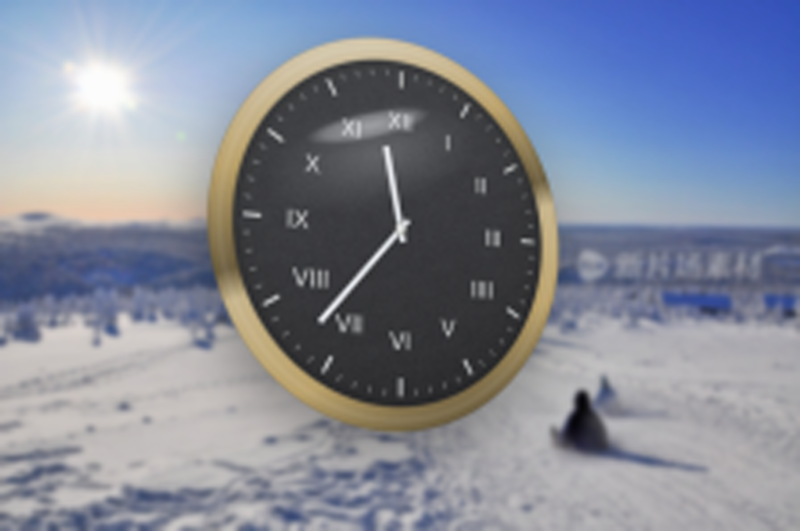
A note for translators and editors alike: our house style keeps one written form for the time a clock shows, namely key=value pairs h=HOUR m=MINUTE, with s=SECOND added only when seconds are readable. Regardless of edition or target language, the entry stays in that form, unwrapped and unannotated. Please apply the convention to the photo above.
h=11 m=37
